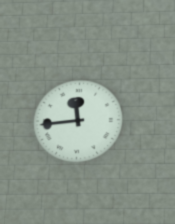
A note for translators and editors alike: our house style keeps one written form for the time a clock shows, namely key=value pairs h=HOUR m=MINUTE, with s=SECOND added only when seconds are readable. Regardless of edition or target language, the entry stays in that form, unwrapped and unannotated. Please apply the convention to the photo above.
h=11 m=44
